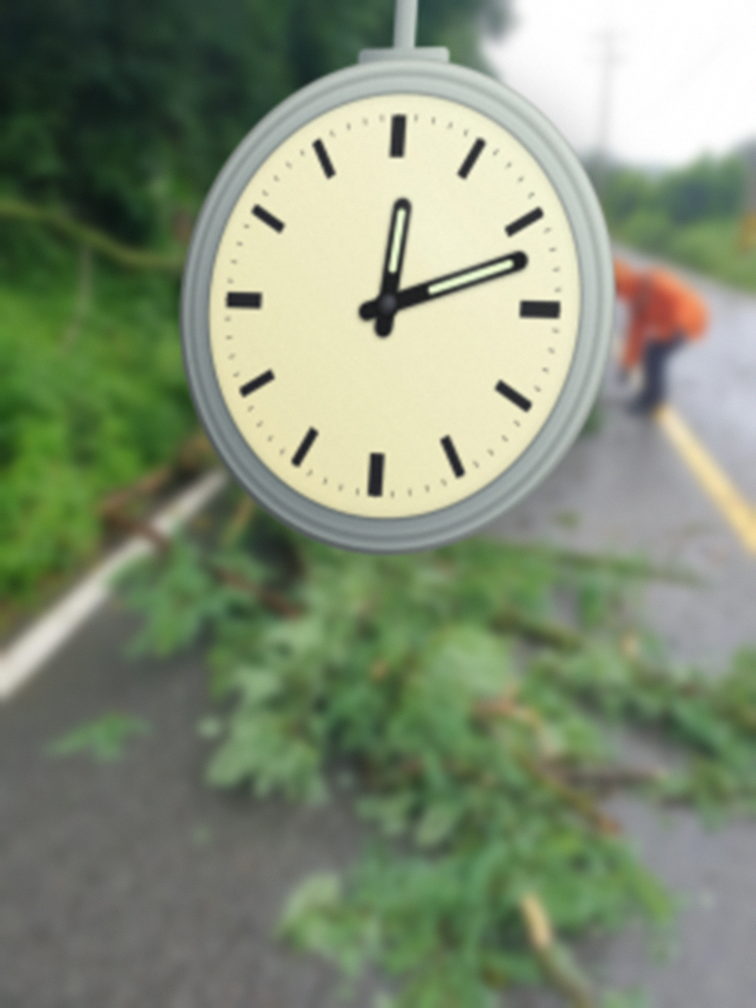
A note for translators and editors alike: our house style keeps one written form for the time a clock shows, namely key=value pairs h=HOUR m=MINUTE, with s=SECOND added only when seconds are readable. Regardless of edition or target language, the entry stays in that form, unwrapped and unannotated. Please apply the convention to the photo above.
h=12 m=12
